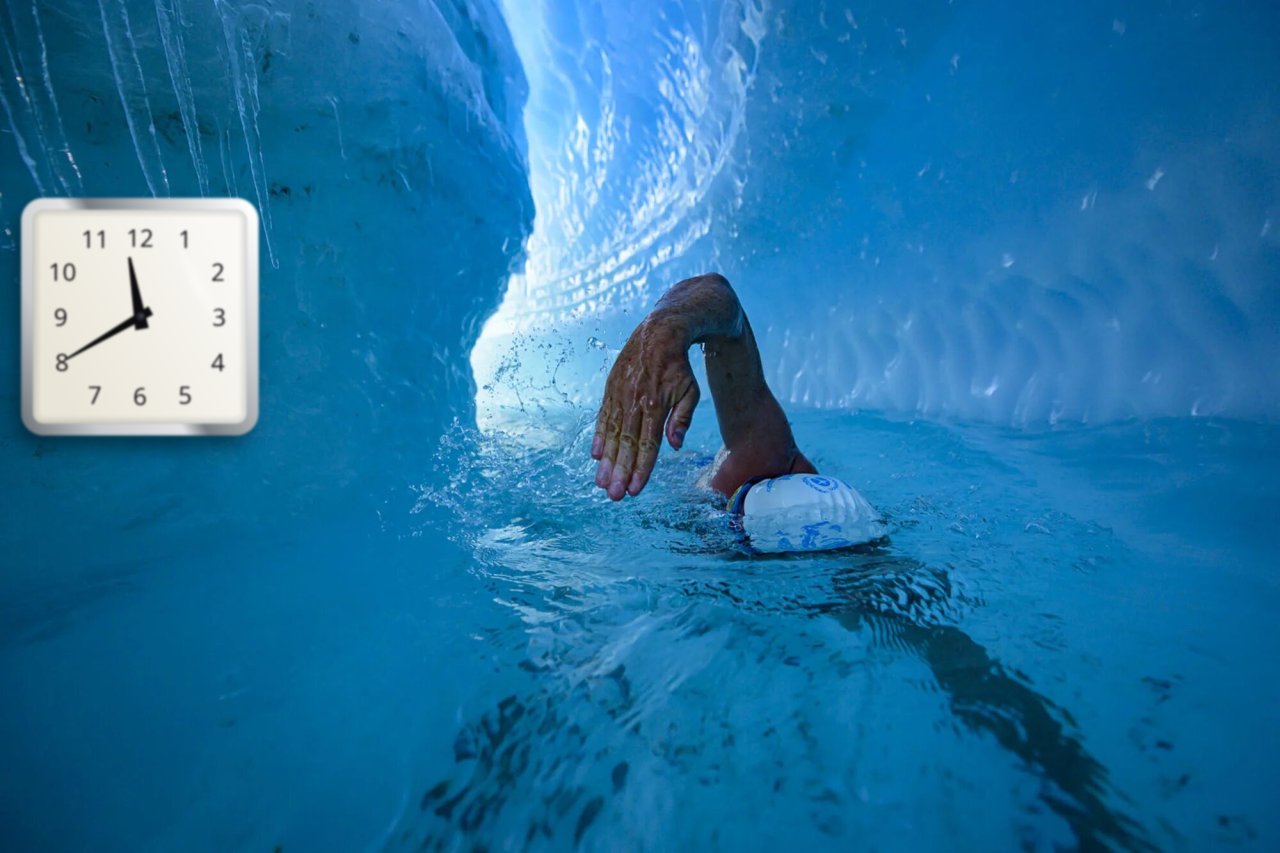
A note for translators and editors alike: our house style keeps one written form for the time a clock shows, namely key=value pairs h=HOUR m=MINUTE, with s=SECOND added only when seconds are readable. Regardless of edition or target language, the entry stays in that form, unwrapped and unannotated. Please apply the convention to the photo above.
h=11 m=40
